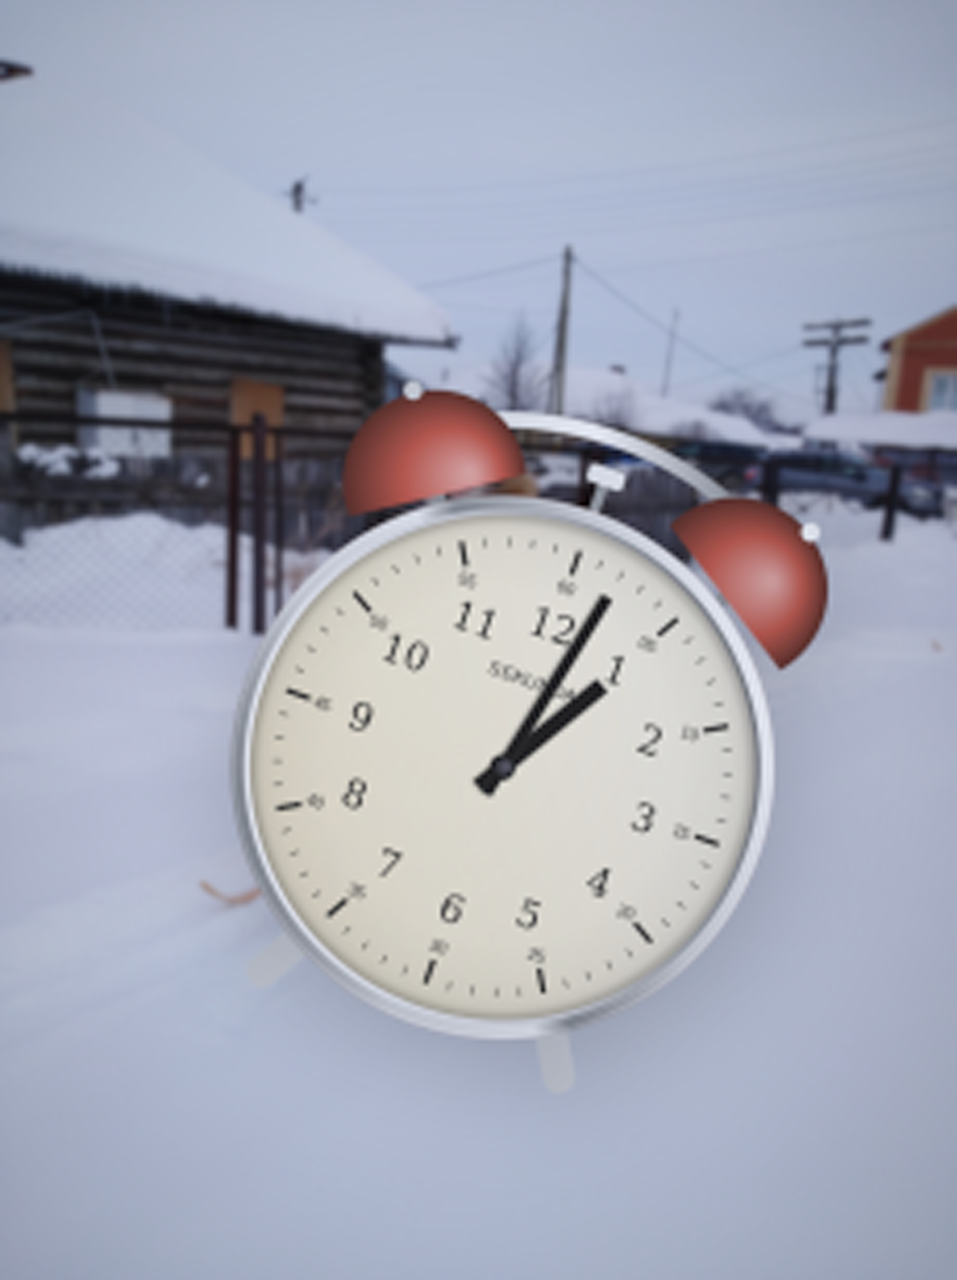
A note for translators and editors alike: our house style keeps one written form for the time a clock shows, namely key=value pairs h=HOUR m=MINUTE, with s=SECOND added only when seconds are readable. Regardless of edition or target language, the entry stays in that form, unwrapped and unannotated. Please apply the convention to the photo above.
h=1 m=2
